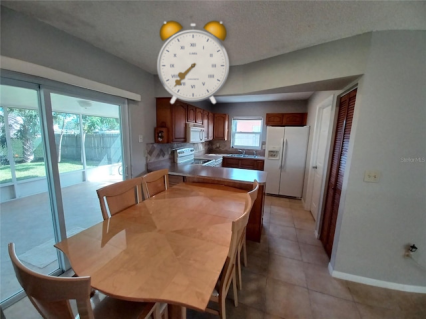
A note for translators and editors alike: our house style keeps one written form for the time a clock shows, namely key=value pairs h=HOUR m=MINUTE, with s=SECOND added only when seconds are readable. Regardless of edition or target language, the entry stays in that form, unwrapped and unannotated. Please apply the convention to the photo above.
h=7 m=37
